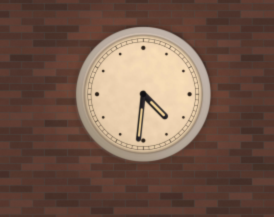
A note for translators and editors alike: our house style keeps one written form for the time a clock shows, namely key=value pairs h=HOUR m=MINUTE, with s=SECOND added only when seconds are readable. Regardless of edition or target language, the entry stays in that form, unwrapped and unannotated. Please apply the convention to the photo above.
h=4 m=31
